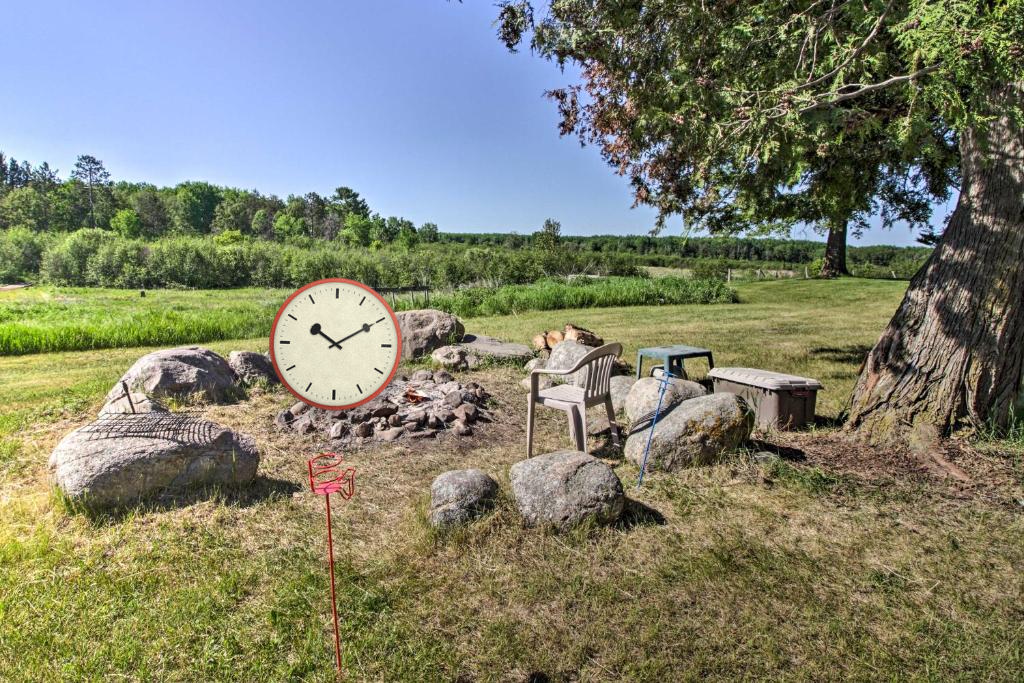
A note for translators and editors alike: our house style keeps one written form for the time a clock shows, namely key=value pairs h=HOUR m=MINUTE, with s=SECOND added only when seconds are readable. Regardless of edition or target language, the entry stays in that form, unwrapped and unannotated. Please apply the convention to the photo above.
h=10 m=10
